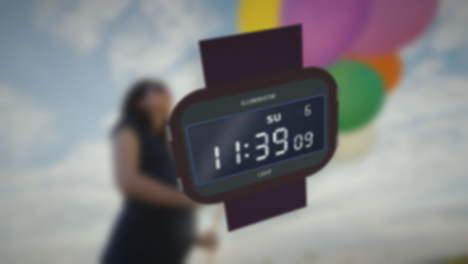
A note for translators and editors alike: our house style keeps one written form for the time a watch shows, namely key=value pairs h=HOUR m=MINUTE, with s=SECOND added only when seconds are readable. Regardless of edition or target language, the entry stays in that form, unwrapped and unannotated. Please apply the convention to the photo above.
h=11 m=39 s=9
